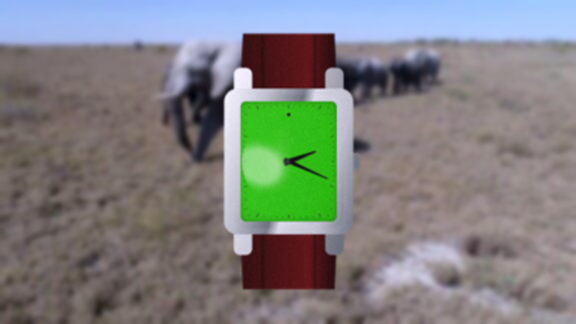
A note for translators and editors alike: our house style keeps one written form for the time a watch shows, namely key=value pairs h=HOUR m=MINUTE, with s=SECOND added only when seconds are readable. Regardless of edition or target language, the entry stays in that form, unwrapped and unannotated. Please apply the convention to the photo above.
h=2 m=19
